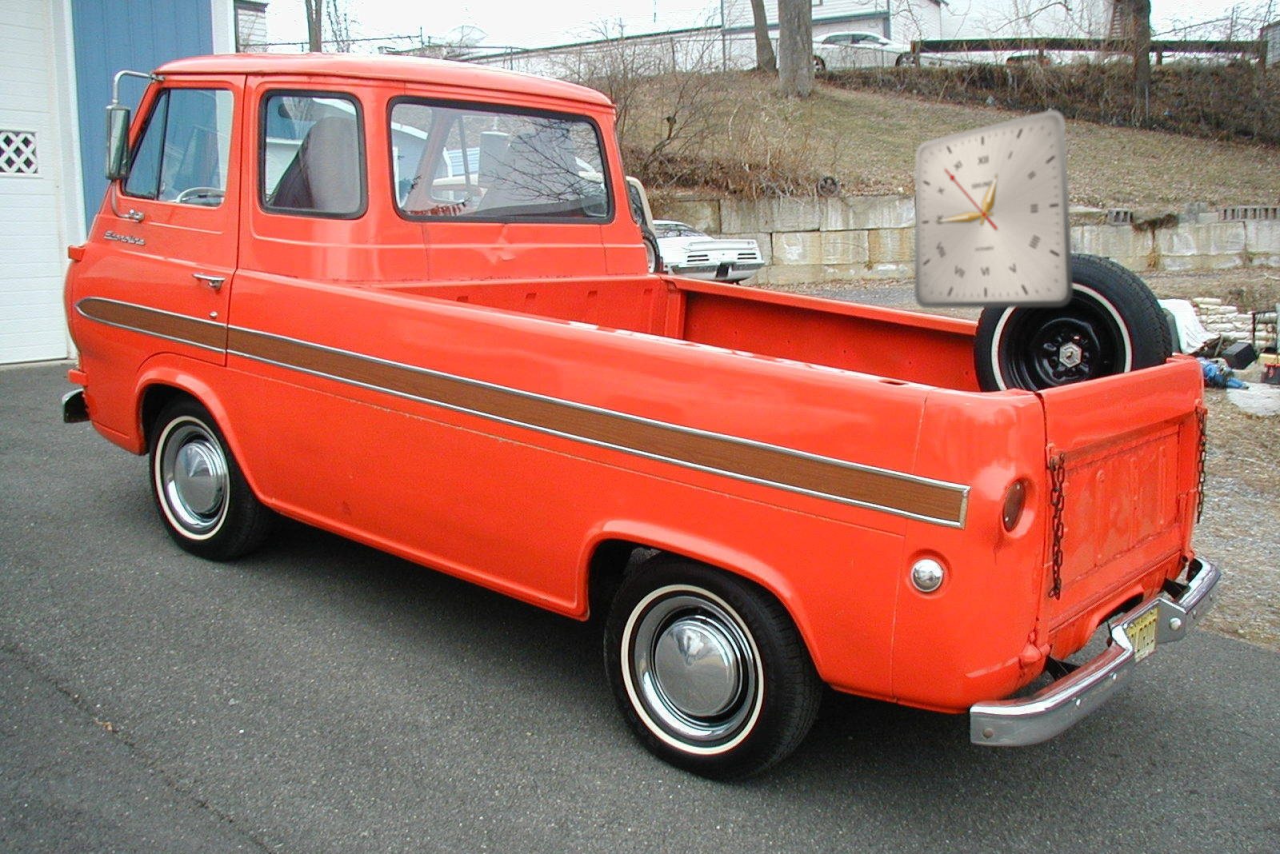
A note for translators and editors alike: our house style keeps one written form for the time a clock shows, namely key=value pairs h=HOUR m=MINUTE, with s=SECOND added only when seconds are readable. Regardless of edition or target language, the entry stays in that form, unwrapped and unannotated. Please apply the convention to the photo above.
h=12 m=44 s=53
